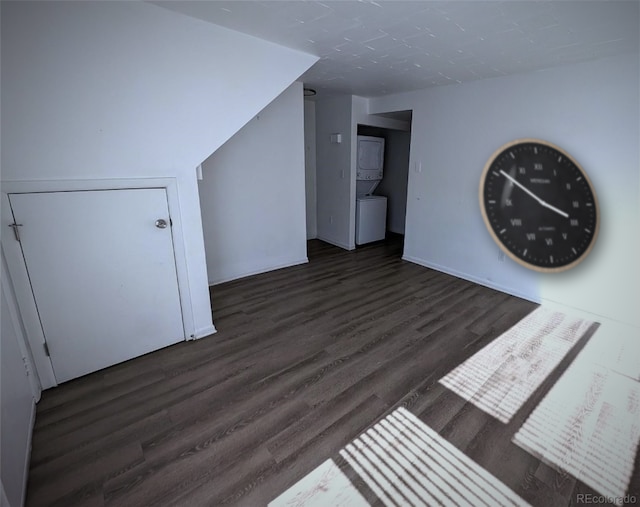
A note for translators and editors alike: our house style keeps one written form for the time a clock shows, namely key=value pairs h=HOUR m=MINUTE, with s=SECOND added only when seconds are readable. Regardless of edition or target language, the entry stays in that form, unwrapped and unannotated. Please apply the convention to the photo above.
h=3 m=51
